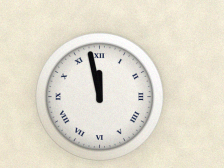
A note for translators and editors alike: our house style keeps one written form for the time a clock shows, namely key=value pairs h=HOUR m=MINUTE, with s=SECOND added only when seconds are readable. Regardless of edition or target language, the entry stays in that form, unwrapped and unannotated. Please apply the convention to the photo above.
h=11 m=58
